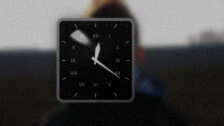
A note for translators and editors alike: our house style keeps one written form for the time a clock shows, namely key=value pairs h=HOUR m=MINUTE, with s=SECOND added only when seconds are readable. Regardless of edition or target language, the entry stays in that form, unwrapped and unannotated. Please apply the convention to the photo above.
h=12 m=21
